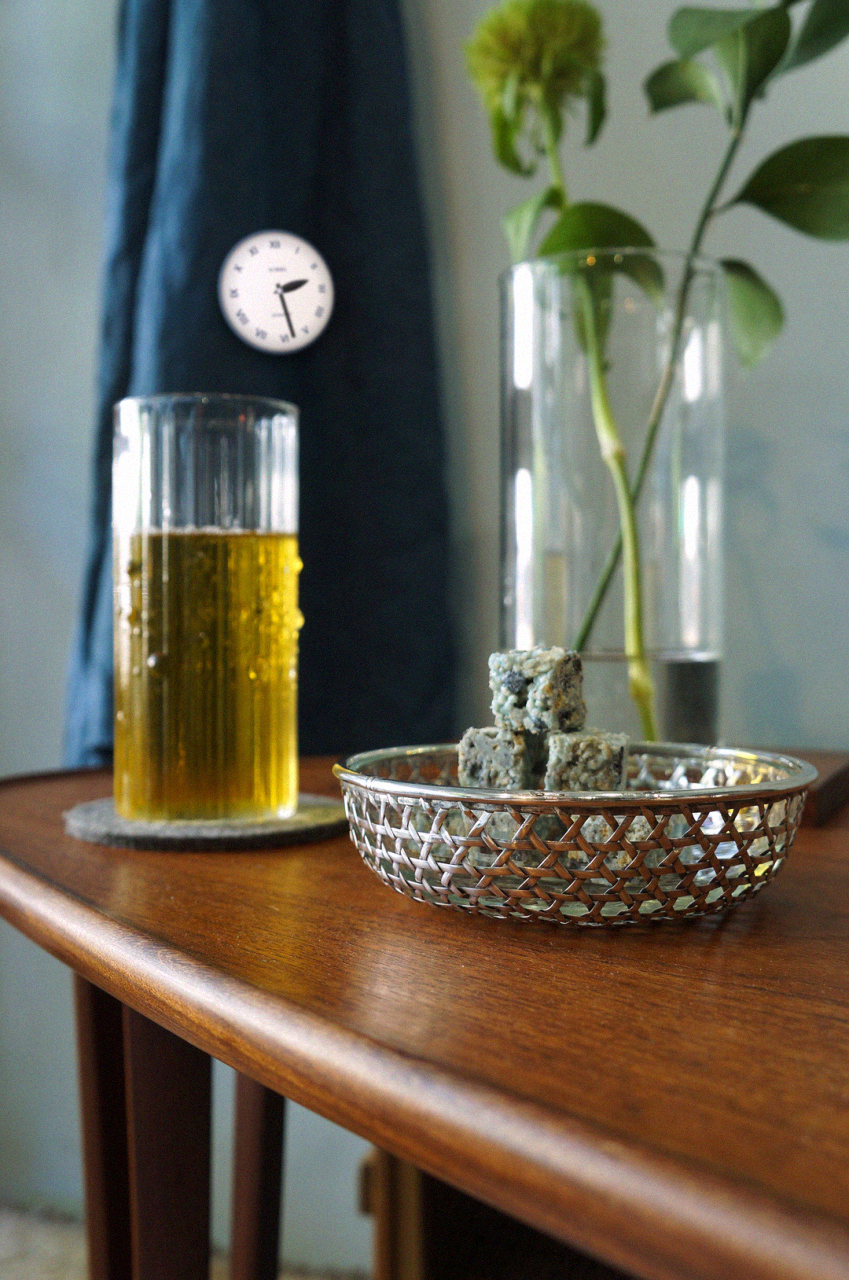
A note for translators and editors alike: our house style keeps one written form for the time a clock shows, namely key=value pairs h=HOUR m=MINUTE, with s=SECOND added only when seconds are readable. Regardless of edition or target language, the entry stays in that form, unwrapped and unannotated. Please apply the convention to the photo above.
h=2 m=28
